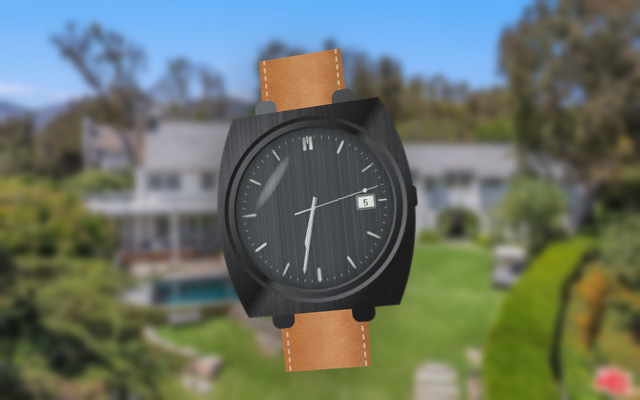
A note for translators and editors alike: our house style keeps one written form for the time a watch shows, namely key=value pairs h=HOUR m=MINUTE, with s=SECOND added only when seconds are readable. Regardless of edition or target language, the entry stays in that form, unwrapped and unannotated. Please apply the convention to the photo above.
h=6 m=32 s=13
